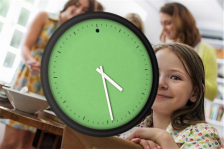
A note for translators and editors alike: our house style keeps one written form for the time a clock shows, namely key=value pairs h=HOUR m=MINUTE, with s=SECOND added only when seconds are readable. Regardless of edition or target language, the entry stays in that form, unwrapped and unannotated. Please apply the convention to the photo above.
h=4 m=29
